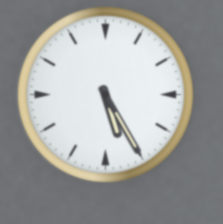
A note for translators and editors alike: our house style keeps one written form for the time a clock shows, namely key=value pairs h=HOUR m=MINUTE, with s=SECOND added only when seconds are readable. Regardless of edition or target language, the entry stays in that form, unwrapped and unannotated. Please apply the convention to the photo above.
h=5 m=25
